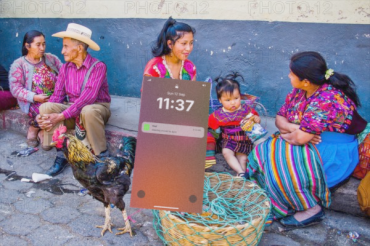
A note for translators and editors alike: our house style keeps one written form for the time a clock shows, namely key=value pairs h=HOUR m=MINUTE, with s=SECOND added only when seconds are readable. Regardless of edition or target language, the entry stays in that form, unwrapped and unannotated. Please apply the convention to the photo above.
h=11 m=37
